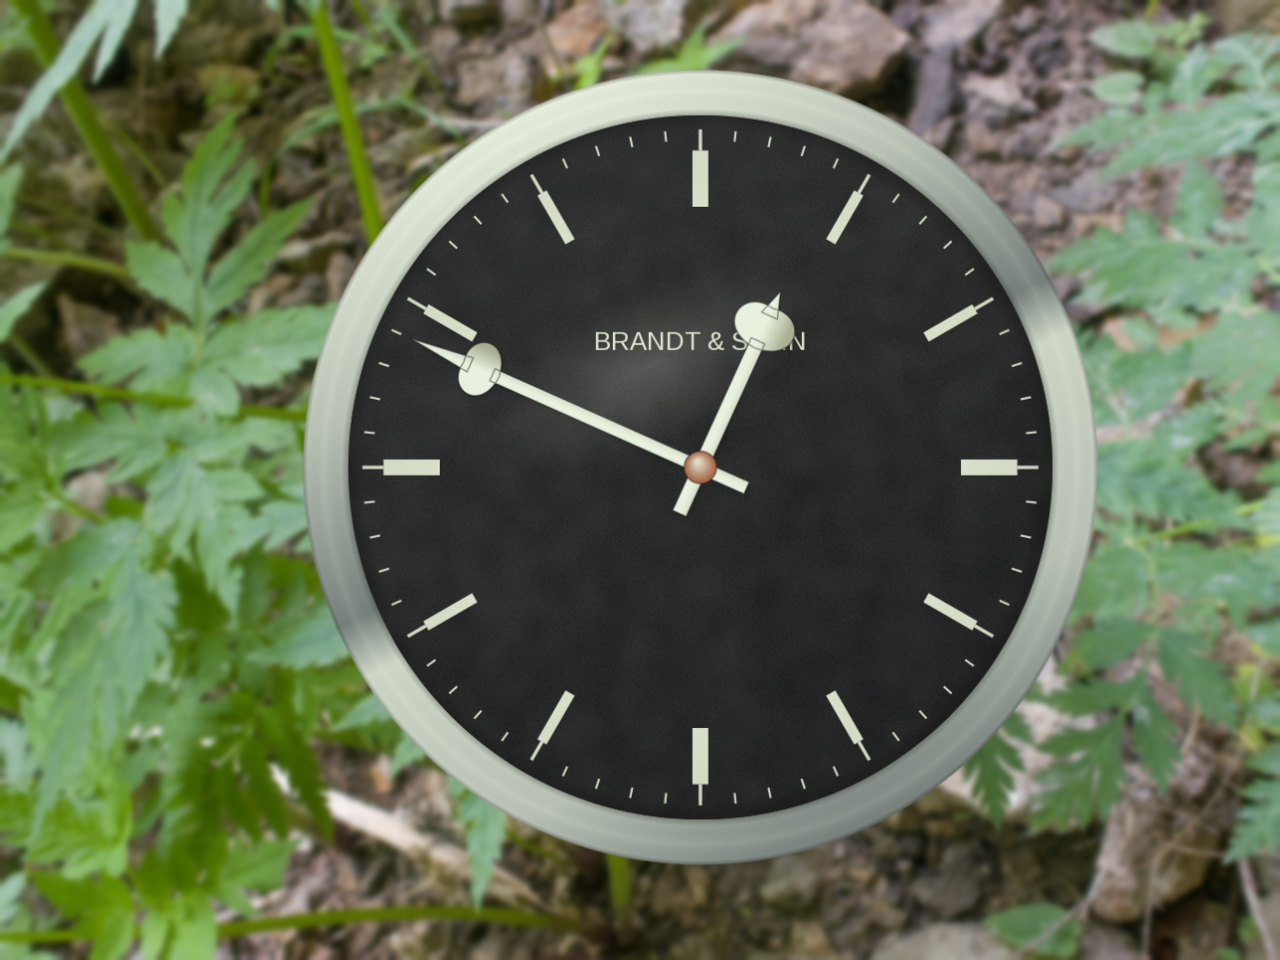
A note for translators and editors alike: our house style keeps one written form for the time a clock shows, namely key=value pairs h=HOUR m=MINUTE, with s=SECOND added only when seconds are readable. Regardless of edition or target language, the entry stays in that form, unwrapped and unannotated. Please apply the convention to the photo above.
h=12 m=49
